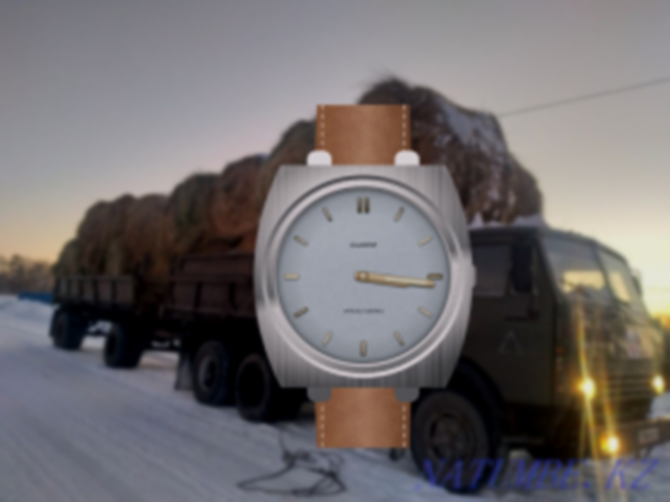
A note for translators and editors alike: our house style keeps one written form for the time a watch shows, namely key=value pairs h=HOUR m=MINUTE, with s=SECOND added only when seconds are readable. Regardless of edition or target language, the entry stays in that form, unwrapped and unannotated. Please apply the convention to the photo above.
h=3 m=16
